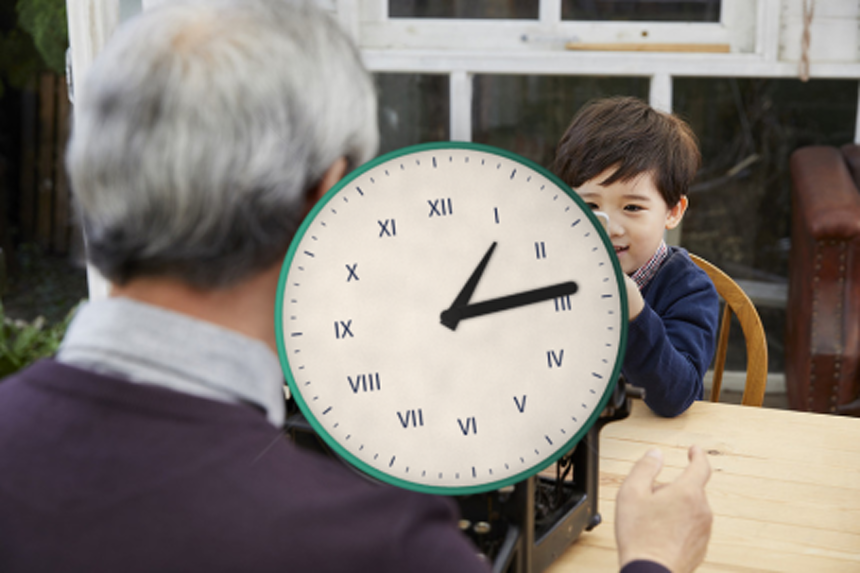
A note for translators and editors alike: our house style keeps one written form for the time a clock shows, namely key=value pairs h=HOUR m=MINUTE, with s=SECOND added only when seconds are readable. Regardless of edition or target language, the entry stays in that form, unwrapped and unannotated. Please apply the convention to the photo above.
h=1 m=14
